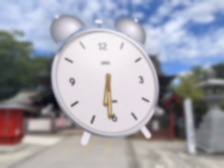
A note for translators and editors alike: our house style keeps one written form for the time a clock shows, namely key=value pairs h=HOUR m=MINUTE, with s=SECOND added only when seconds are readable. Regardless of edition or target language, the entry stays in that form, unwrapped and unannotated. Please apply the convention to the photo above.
h=6 m=31
